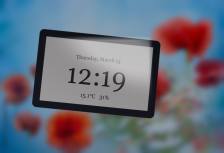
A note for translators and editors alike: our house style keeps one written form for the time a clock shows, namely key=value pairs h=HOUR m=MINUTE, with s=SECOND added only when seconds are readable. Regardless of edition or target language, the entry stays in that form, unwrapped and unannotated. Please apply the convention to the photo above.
h=12 m=19
